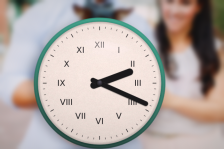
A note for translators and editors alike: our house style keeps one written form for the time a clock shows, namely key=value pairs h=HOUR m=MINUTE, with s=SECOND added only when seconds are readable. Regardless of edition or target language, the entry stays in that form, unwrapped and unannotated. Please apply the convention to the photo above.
h=2 m=19
